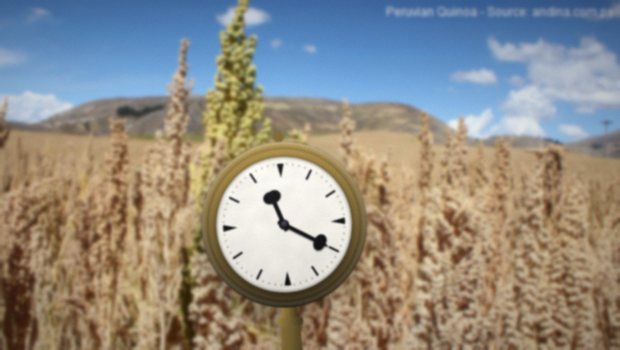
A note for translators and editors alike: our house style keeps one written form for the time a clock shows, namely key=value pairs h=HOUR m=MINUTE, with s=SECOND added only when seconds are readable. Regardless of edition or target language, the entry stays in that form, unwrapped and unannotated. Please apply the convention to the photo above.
h=11 m=20
